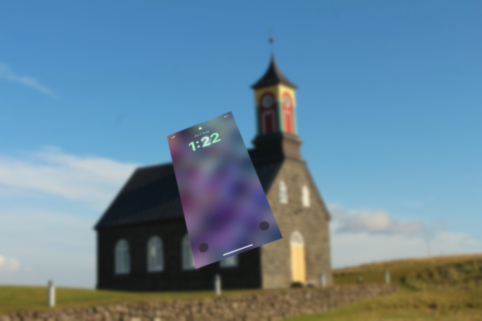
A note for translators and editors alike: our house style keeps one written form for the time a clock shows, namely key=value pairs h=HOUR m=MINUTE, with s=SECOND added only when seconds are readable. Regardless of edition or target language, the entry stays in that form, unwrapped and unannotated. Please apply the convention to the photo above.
h=1 m=22
